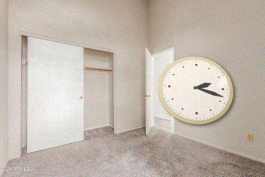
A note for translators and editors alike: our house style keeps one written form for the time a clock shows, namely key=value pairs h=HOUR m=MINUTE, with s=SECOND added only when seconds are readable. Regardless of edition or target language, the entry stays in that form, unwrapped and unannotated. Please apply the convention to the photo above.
h=2 m=18
